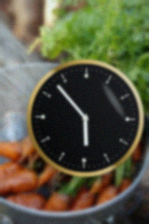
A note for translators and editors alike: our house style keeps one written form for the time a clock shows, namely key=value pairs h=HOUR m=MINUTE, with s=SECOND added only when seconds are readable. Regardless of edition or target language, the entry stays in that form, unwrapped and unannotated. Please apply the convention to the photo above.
h=5 m=53
